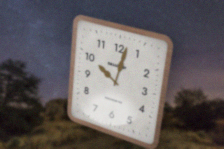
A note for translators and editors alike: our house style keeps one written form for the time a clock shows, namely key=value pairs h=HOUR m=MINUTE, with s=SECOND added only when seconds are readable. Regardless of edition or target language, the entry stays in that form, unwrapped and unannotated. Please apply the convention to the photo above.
h=10 m=2
